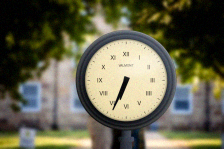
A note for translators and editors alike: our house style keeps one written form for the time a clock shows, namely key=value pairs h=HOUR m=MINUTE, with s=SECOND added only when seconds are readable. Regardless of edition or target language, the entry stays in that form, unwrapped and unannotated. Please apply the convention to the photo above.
h=6 m=34
